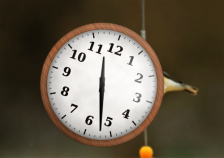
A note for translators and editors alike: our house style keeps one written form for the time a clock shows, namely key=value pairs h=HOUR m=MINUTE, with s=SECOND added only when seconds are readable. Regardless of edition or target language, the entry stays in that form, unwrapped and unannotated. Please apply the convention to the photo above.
h=11 m=27
